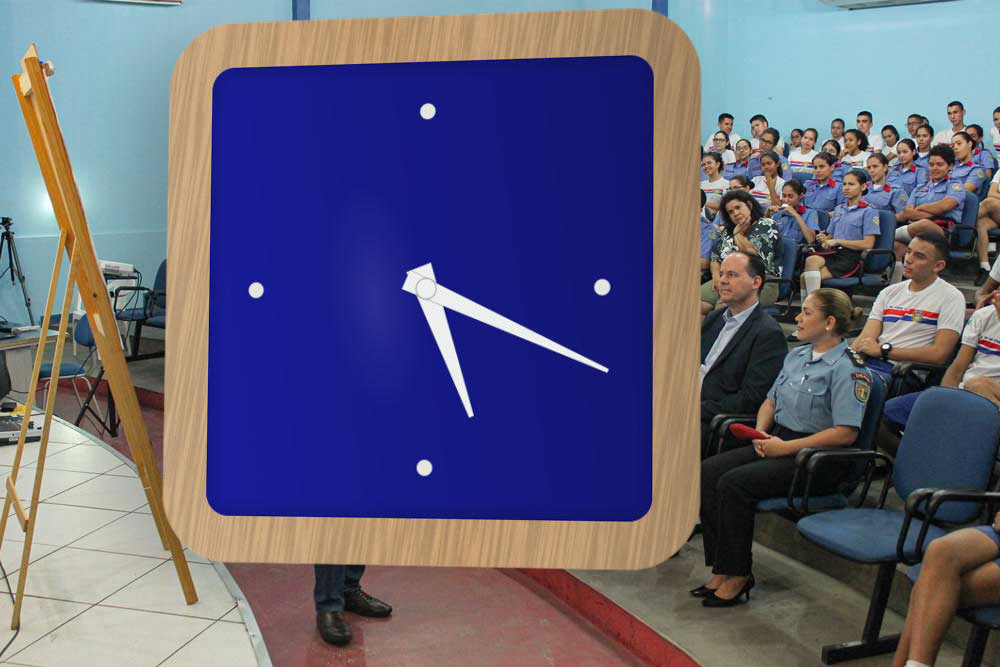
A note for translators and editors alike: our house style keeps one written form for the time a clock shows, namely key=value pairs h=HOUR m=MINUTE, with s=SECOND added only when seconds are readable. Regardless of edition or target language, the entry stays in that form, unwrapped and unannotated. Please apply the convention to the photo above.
h=5 m=19
